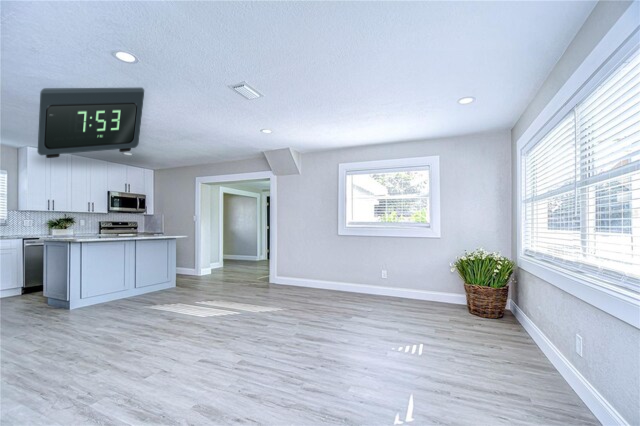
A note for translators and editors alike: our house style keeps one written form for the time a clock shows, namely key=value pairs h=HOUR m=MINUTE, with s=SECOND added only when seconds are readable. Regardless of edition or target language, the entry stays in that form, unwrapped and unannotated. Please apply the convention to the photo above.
h=7 m=53
